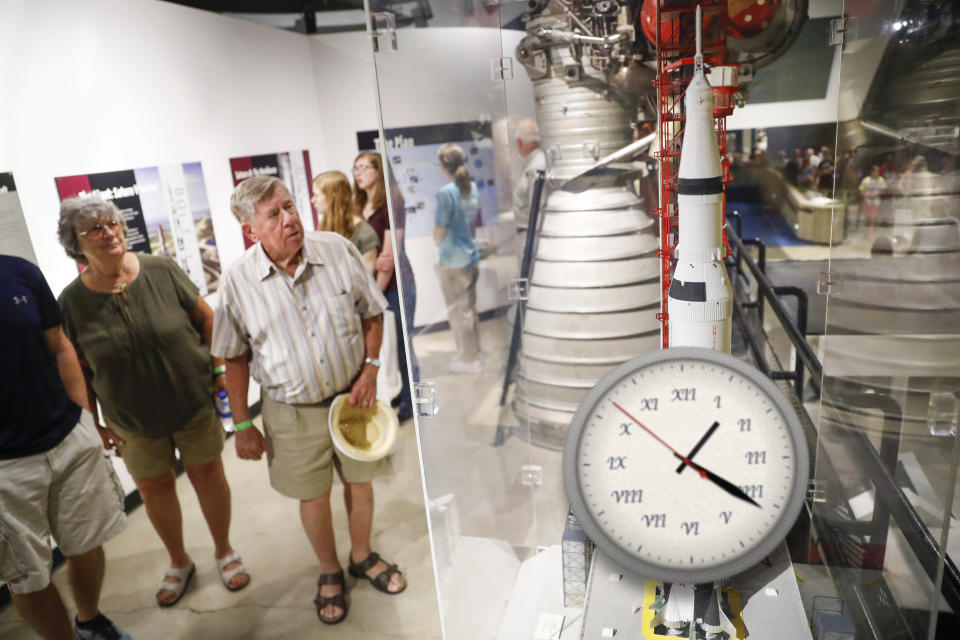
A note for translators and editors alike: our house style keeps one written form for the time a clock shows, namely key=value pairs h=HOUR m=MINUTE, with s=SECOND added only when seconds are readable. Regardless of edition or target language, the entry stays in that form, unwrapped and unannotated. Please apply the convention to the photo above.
h=1 m=20 s=52
